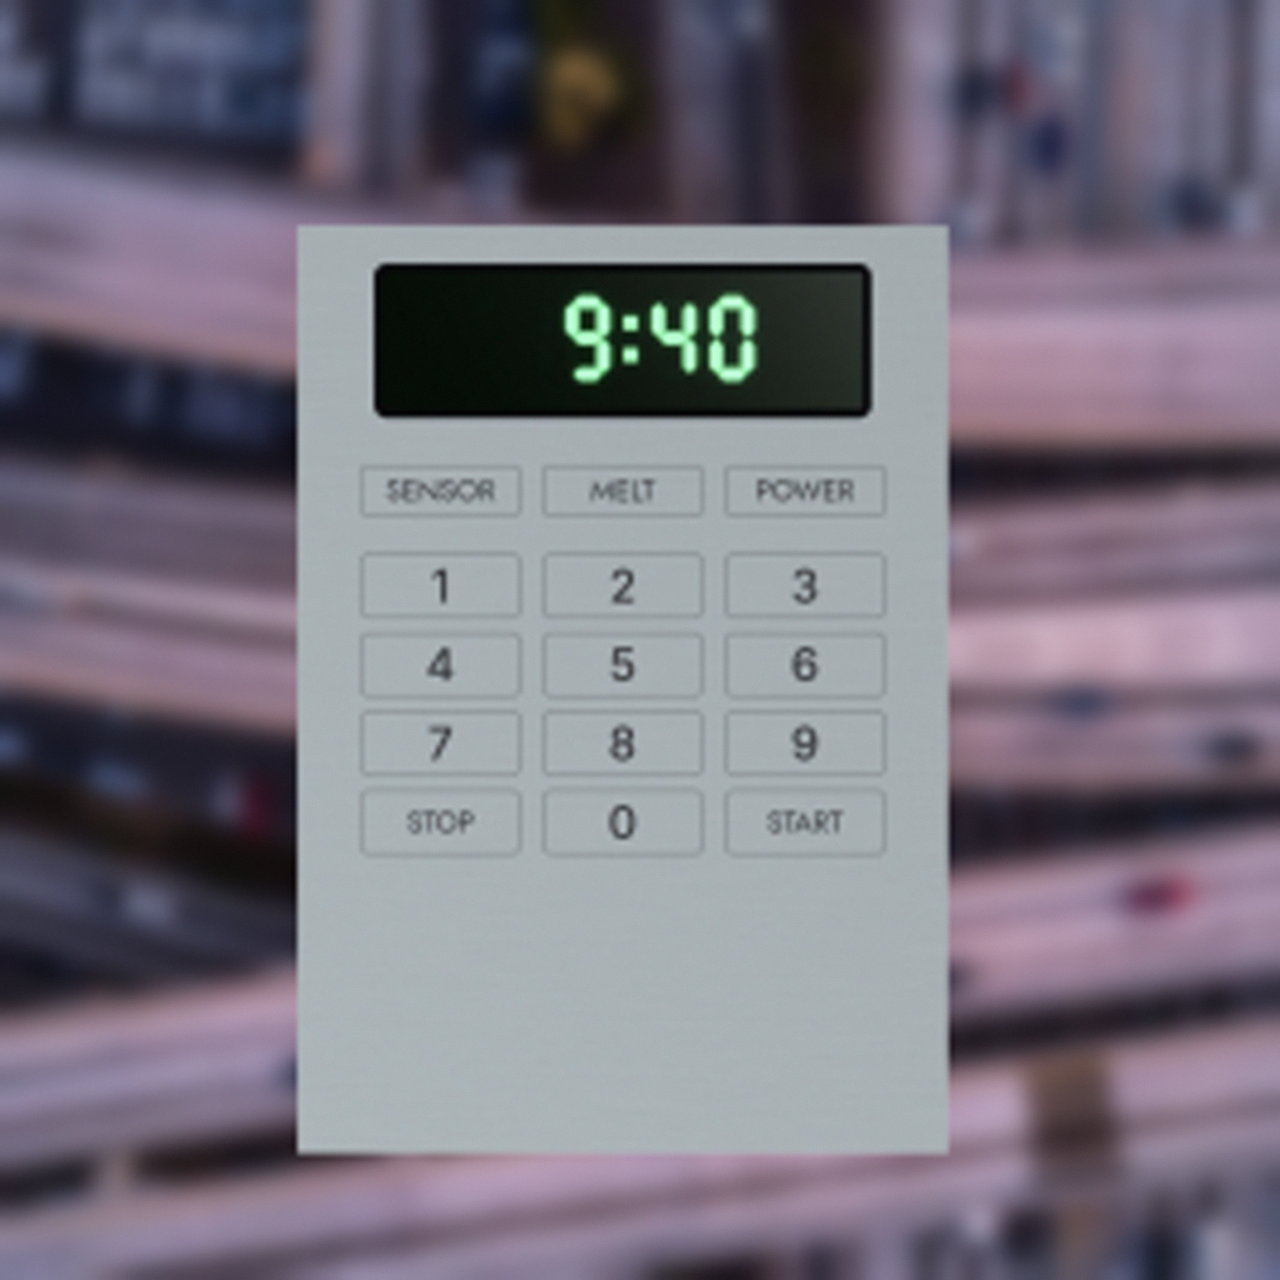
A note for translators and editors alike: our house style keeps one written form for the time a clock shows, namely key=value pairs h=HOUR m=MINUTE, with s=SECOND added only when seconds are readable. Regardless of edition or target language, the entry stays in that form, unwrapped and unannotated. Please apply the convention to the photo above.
h=9 m=40
